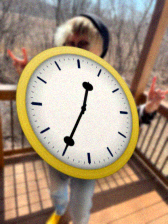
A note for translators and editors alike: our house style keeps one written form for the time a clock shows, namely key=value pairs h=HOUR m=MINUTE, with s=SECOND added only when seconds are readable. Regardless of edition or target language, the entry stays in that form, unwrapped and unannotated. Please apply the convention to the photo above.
h=12 m=35
